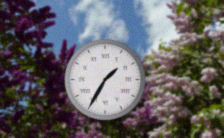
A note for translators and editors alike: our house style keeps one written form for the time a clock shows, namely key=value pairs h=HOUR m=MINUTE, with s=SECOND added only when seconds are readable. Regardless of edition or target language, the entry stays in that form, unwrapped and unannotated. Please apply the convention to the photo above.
h=1 m=35
